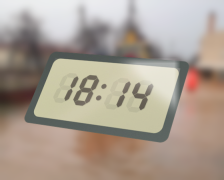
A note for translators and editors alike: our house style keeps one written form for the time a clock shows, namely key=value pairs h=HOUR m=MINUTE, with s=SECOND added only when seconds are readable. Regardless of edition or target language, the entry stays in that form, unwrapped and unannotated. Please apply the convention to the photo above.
h=18 m=14
